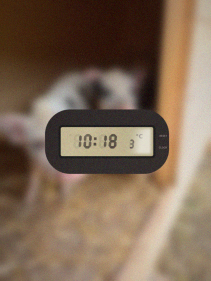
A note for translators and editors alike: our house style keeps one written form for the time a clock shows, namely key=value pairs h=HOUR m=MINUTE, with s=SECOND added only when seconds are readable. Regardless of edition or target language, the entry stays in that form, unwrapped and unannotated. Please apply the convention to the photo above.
h=10 m=18
